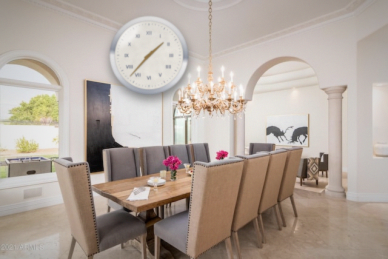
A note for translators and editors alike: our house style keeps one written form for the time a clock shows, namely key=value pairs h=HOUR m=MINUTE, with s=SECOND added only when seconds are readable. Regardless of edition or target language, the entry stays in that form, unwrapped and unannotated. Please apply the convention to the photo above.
h=1 m=37
